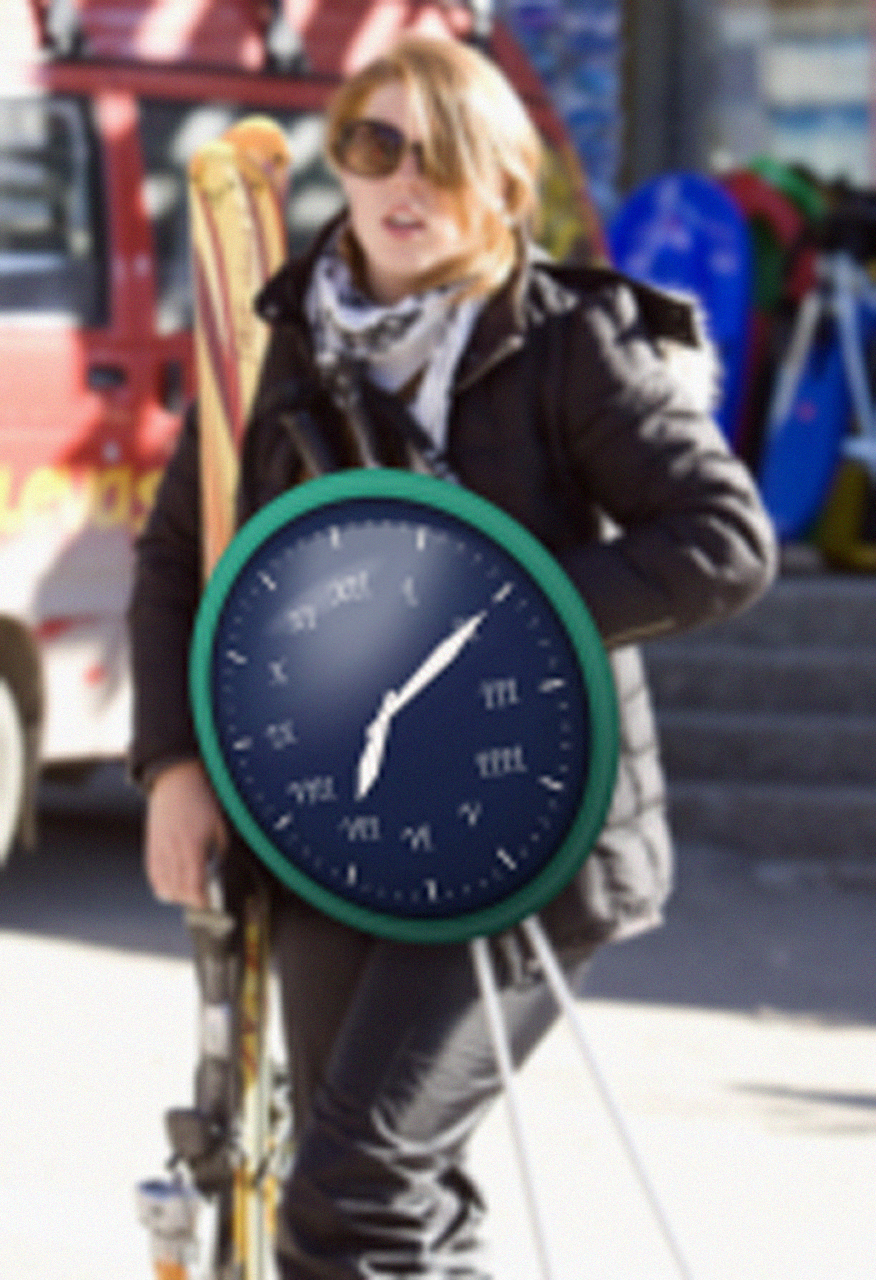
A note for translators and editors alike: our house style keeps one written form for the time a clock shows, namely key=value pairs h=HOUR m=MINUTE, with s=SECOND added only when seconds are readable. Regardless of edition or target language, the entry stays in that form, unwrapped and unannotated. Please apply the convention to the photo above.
h=7 m=10
